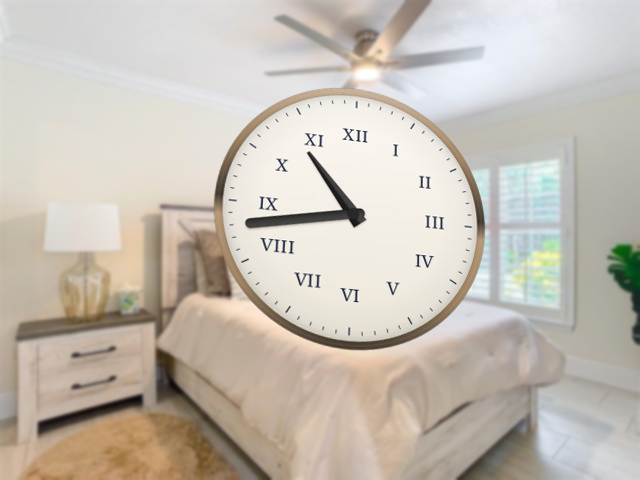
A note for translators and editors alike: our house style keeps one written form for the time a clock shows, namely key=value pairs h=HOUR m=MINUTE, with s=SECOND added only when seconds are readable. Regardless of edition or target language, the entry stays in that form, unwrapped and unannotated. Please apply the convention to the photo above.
h=10 m=43
